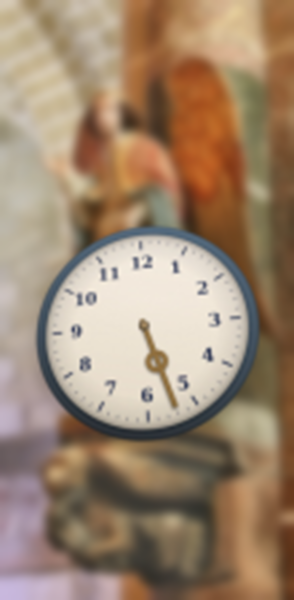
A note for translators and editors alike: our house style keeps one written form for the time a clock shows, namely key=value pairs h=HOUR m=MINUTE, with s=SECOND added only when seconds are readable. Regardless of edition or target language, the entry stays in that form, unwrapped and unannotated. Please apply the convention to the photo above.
h=5 m=27
